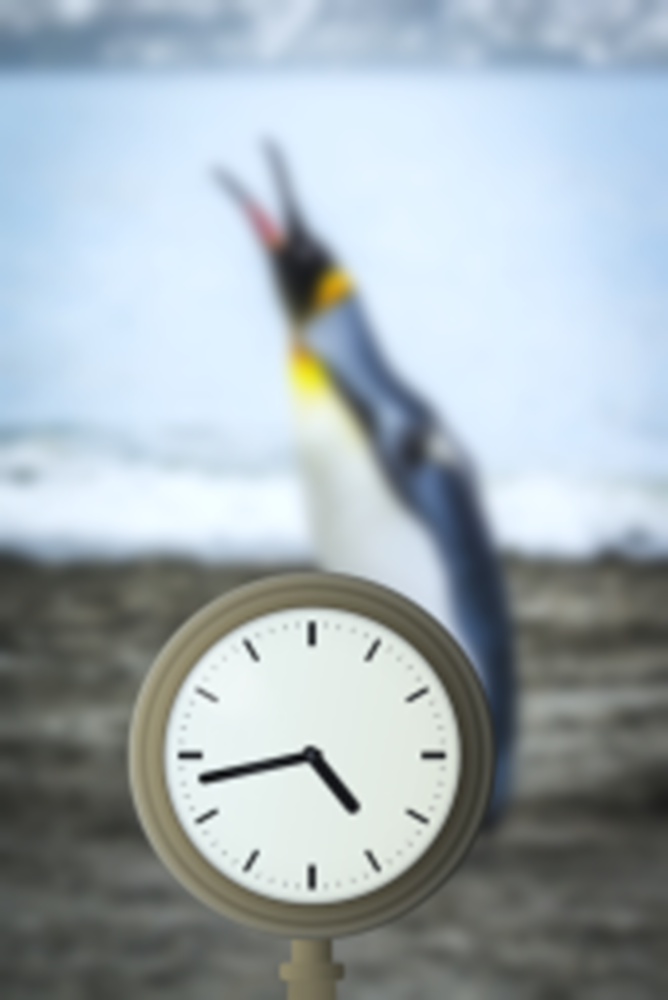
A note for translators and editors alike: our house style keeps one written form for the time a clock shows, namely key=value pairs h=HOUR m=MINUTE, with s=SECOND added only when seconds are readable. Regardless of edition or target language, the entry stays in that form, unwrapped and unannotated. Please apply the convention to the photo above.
h=4 m=43
